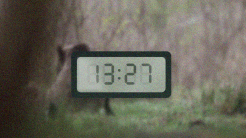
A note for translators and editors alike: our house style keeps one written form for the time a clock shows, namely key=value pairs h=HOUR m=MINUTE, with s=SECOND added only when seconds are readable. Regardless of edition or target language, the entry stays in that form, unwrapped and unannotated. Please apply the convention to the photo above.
h=13 m=27
